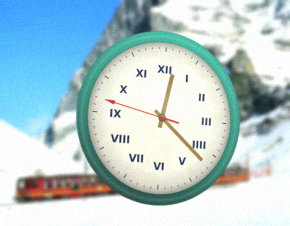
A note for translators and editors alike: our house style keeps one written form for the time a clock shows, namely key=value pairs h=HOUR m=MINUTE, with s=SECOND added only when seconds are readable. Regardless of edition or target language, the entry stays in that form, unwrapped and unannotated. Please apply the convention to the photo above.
h=12 m=21 s=47
